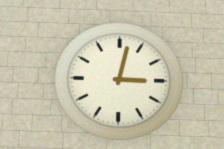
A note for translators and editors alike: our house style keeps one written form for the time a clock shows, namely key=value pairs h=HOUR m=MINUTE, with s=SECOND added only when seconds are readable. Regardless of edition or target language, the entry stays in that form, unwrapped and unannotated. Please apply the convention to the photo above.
h=3 m=2
